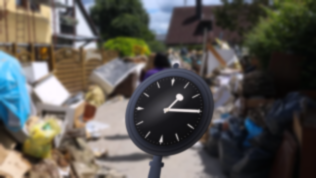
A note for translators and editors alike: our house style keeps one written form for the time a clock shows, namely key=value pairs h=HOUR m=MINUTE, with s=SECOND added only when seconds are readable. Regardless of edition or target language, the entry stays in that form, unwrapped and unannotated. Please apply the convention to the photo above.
h=1 m=15
